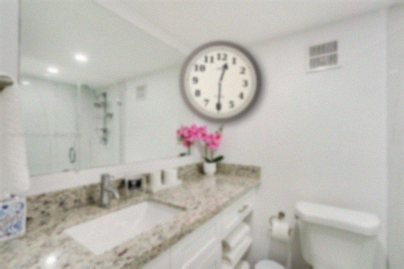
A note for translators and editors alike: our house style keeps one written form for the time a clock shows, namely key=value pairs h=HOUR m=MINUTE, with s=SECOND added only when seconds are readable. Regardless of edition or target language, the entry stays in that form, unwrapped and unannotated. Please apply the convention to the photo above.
h=12 m=30
